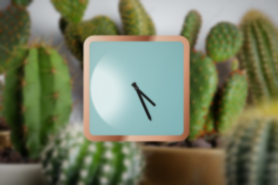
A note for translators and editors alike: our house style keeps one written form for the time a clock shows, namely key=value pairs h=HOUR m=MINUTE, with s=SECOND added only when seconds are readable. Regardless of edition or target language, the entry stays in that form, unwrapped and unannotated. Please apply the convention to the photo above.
h=4 m=26
